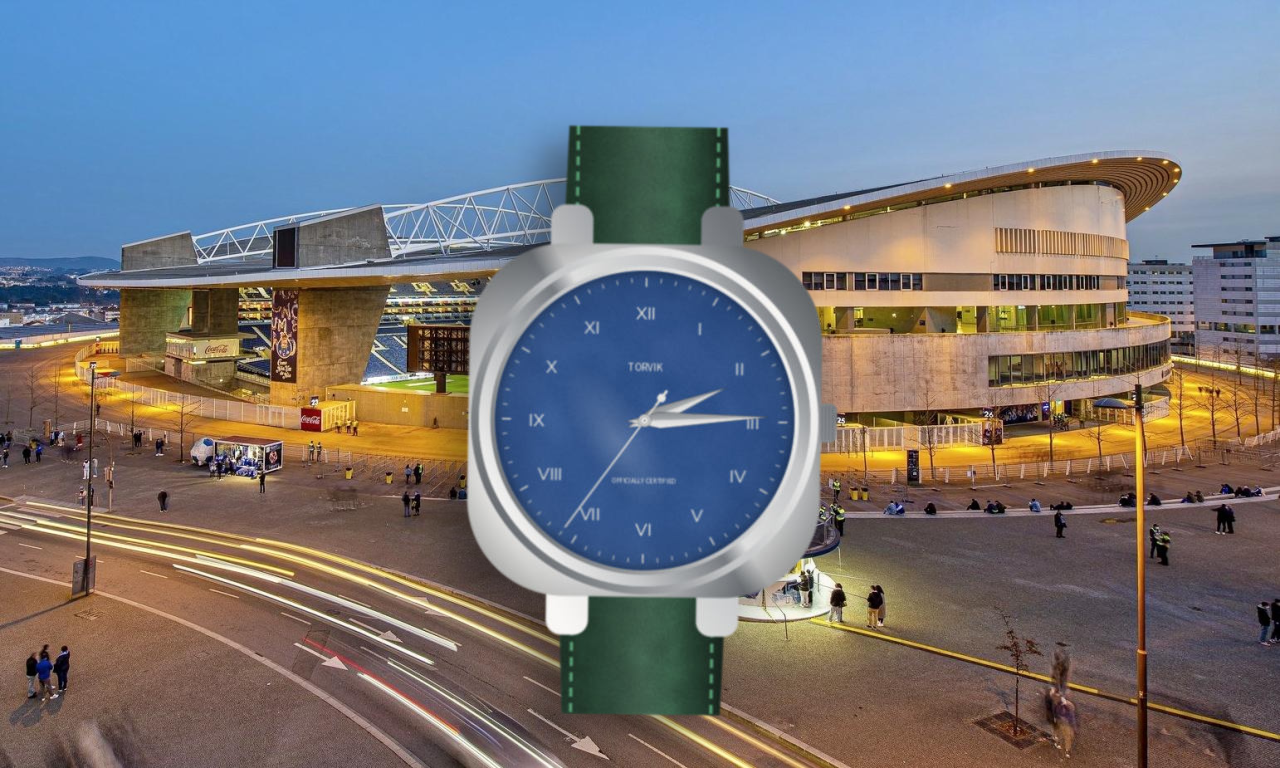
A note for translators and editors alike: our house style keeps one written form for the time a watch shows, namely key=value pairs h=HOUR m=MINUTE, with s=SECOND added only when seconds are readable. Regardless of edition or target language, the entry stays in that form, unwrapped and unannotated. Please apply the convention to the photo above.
h=2 m=14 s=36
